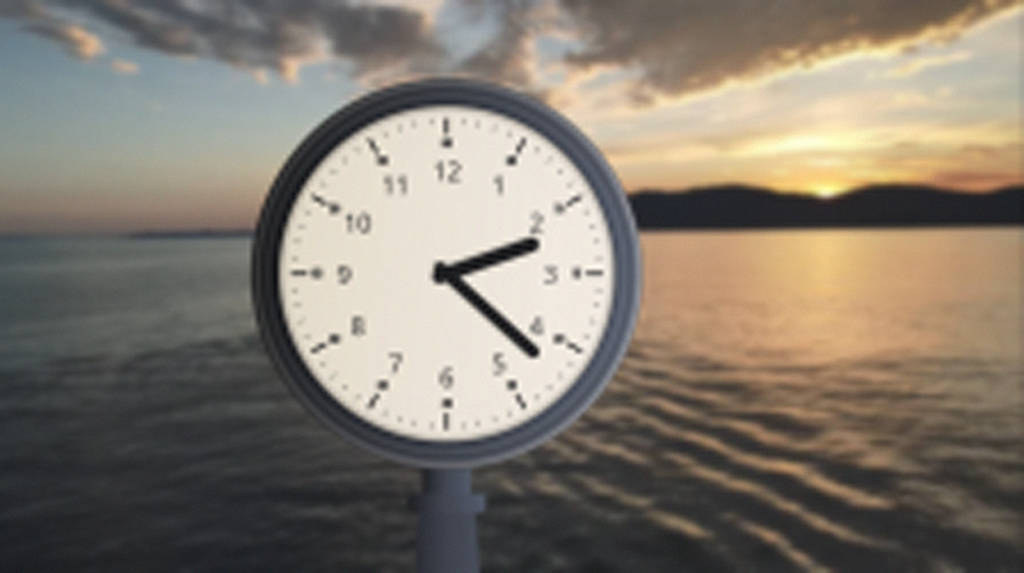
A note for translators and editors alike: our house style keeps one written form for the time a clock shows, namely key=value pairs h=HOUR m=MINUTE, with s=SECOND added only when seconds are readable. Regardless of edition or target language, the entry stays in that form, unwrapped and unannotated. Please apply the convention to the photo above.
h=2 m=22
